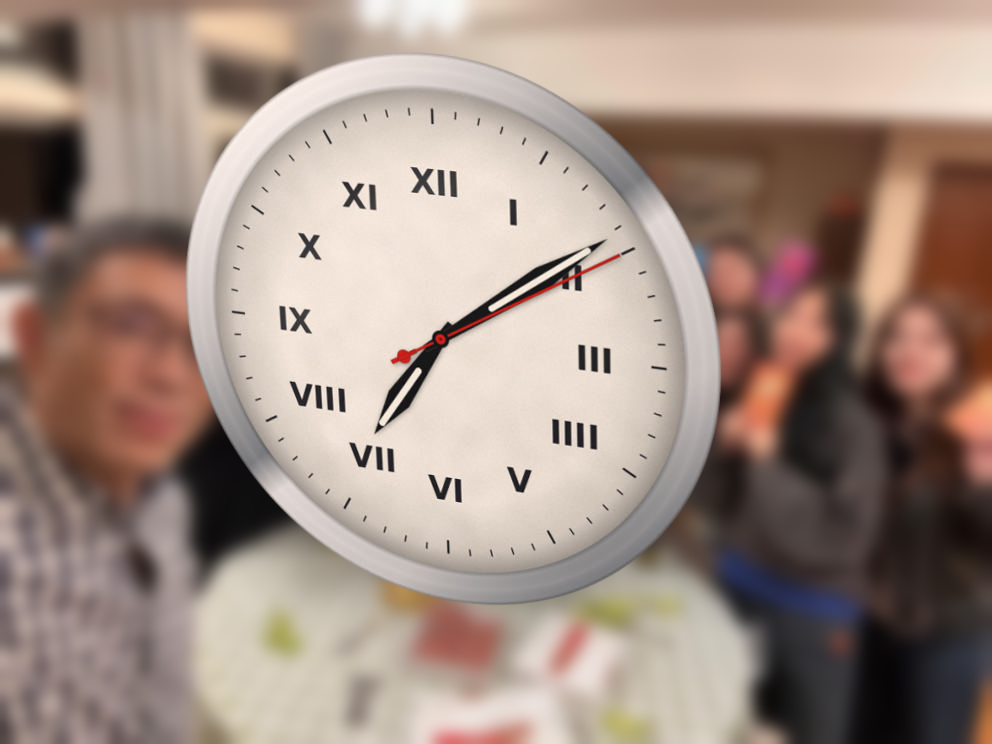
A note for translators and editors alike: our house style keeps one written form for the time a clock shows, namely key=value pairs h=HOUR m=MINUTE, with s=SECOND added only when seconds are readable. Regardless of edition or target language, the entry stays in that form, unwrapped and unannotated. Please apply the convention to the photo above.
h=7 m=9 s=10
